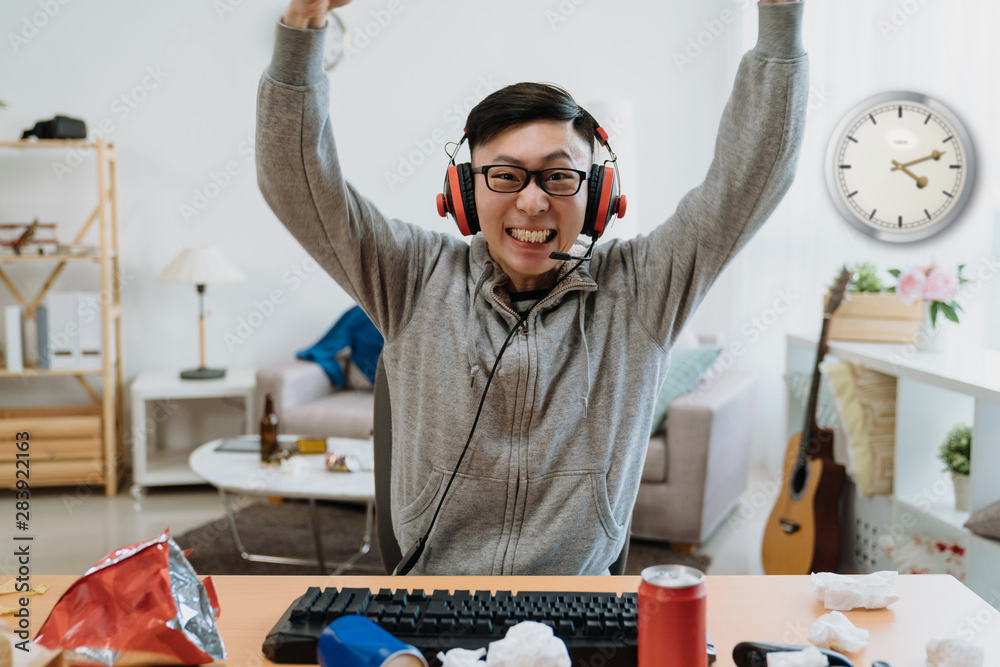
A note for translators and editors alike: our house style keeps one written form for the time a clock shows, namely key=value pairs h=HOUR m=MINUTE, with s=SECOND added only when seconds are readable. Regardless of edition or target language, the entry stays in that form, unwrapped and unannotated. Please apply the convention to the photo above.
h=4 m=12
